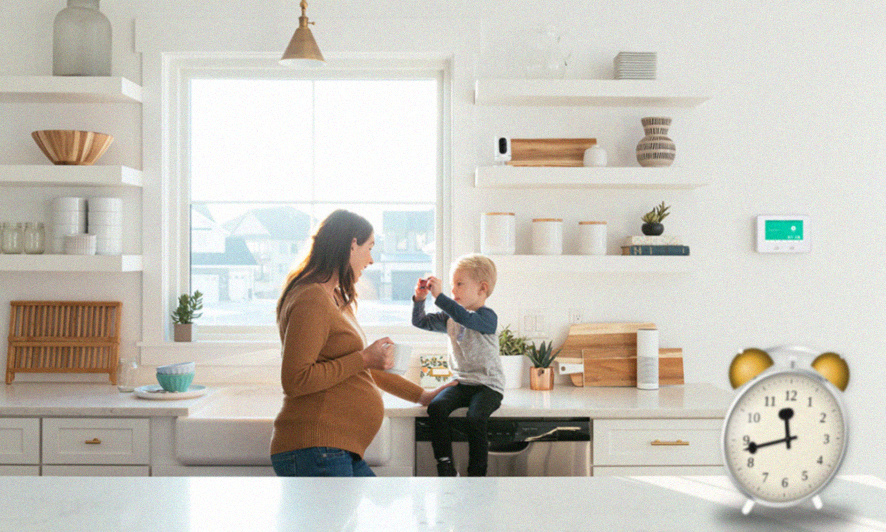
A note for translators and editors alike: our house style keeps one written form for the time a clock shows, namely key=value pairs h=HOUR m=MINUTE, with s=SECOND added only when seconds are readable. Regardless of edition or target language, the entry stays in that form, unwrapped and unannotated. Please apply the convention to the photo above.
h=11 m=43
